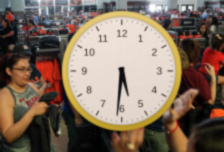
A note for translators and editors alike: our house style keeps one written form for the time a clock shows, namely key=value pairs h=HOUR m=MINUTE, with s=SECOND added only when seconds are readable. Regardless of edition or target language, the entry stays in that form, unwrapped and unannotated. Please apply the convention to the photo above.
h=5 m=31
